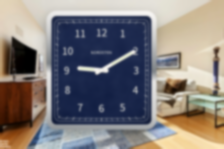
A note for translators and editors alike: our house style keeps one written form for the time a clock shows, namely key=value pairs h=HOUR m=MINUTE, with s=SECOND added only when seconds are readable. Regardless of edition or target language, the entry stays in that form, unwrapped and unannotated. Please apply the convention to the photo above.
h=9 m=10
